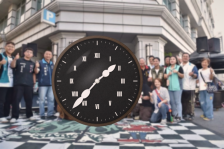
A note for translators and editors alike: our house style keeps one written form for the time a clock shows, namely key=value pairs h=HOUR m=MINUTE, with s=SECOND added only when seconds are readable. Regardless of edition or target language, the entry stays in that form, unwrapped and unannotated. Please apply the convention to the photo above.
h=1 m=37
